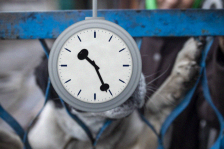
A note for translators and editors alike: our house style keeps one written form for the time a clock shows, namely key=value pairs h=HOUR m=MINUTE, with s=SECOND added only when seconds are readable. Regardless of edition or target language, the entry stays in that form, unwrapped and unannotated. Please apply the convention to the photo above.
h=10 m=26
